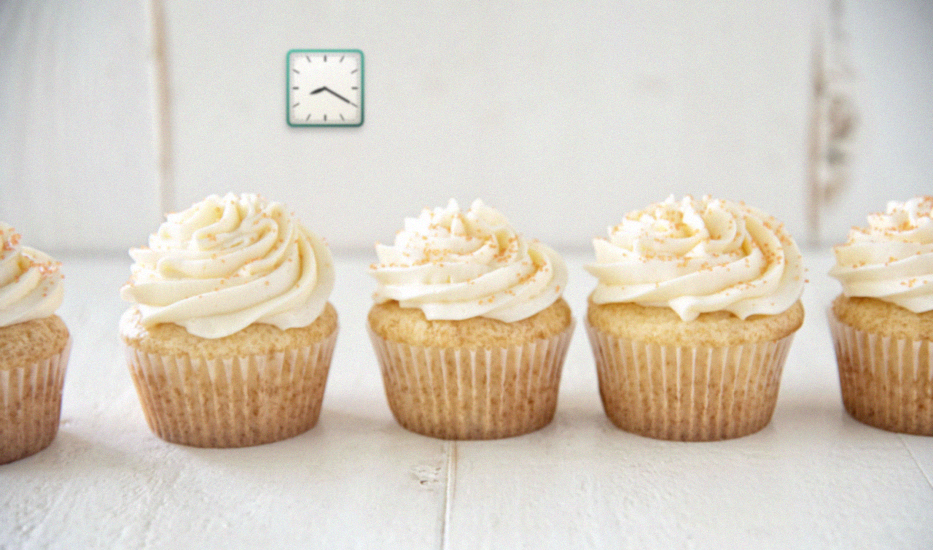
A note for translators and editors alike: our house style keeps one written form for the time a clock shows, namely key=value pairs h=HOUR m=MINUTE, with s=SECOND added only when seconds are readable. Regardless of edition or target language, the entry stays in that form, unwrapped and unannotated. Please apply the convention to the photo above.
h=8 m=20
